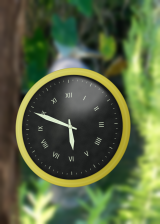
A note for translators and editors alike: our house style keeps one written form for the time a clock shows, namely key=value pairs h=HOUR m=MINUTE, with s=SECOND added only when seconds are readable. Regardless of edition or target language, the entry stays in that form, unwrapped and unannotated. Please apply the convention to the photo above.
h=5 m=49
